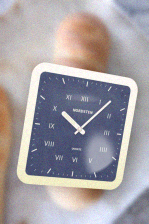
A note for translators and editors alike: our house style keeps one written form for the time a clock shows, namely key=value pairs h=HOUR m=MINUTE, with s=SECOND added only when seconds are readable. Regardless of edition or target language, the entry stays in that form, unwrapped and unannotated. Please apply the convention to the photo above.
h=10 m=7
